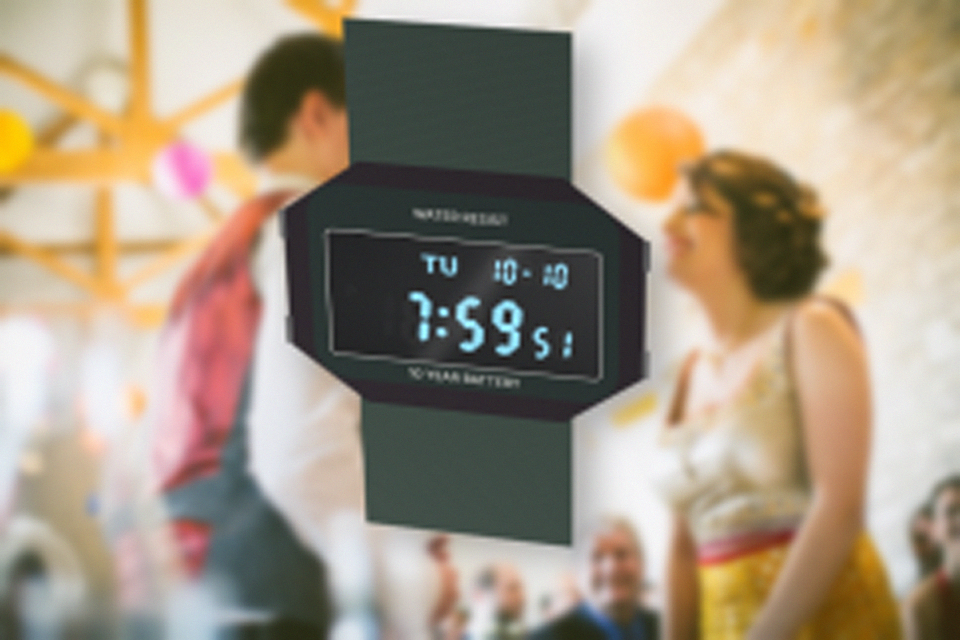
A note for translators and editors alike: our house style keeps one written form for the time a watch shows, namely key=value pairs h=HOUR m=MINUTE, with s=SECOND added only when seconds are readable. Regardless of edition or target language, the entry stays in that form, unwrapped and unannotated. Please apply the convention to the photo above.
h=7 m=59 s=51
